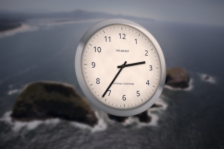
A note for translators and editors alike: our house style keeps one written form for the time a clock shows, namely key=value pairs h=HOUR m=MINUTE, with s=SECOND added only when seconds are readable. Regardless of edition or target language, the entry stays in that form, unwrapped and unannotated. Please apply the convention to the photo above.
h=2 m=36
